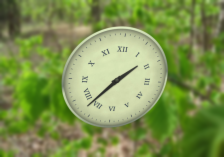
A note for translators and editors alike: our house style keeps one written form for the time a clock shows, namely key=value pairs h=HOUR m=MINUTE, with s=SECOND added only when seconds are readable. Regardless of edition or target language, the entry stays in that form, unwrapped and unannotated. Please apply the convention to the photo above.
h=1 m=37
